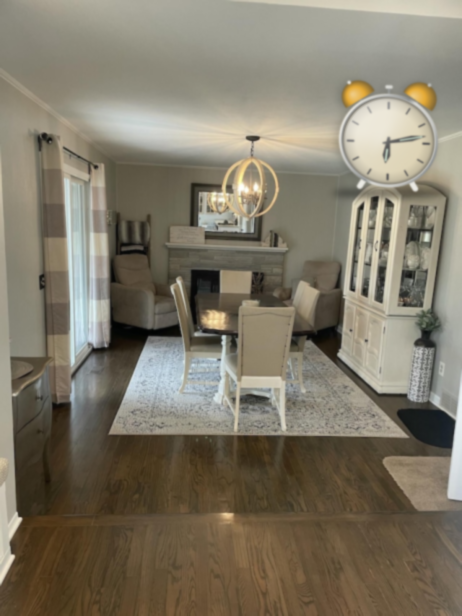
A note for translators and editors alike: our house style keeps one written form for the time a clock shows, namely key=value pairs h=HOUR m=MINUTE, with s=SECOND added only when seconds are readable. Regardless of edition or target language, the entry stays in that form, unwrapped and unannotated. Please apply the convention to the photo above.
h=6 m=13
